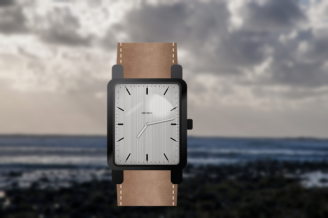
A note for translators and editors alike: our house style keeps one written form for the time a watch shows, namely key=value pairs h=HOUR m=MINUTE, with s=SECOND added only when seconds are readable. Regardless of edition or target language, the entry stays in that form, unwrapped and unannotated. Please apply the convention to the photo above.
h=7 m=13
